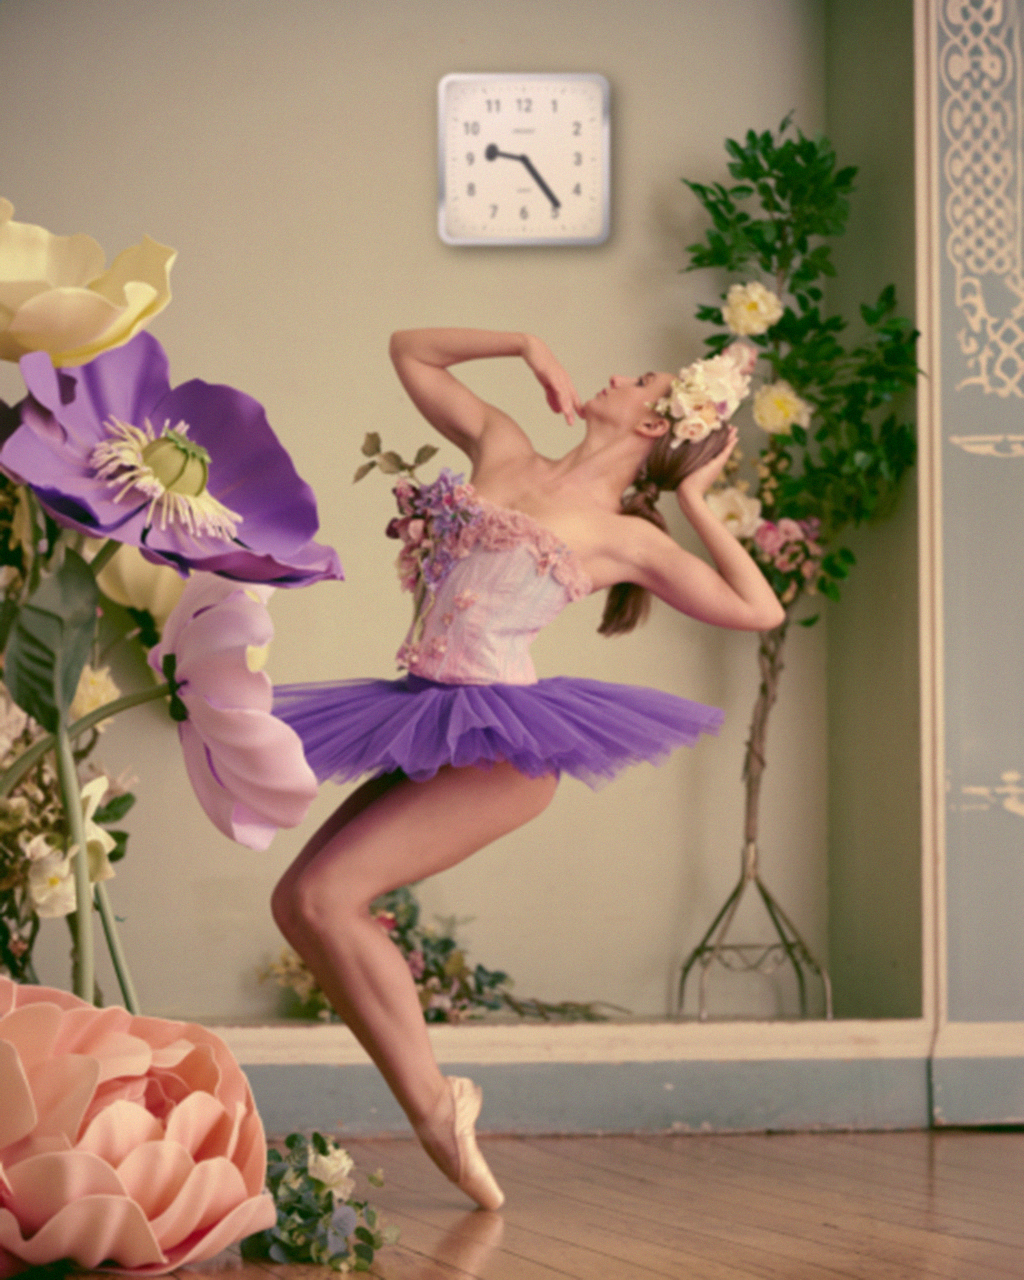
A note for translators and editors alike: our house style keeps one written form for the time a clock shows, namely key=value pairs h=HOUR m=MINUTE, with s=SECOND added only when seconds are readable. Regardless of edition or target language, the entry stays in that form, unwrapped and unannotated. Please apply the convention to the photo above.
h=9 m=24
